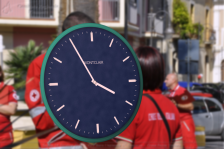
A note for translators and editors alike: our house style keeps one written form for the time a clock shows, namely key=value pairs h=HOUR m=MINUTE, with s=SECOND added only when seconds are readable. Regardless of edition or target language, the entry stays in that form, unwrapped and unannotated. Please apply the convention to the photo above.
h=3 m=55
